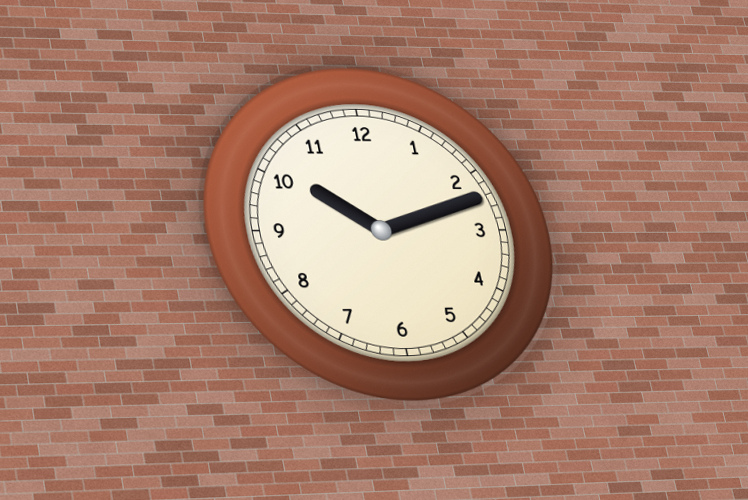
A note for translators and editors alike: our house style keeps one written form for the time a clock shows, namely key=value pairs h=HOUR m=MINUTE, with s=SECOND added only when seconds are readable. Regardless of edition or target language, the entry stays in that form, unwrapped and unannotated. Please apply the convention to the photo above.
h=10 m=12
